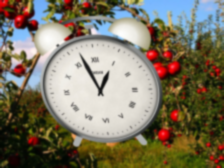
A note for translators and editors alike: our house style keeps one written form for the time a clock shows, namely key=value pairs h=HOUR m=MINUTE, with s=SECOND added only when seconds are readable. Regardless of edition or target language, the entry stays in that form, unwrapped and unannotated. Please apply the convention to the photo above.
h=12 m=57
